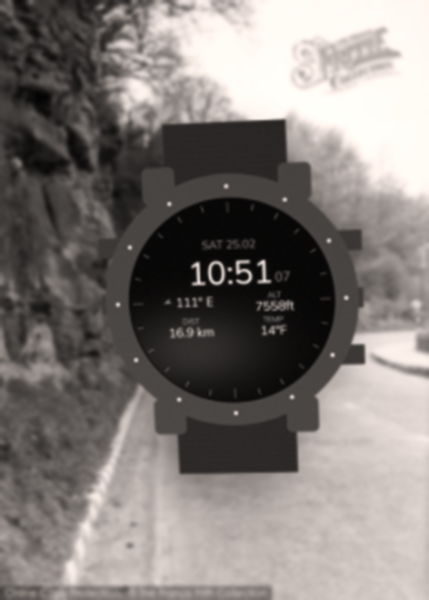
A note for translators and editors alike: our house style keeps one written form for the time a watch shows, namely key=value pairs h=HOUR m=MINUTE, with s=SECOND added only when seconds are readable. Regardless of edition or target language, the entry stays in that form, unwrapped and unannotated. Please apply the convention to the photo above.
h=10 m=51
